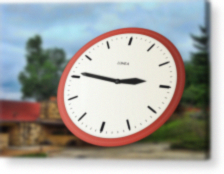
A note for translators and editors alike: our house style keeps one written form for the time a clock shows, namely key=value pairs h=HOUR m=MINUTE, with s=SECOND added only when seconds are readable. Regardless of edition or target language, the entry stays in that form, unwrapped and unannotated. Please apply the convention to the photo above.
h=2 m=46
